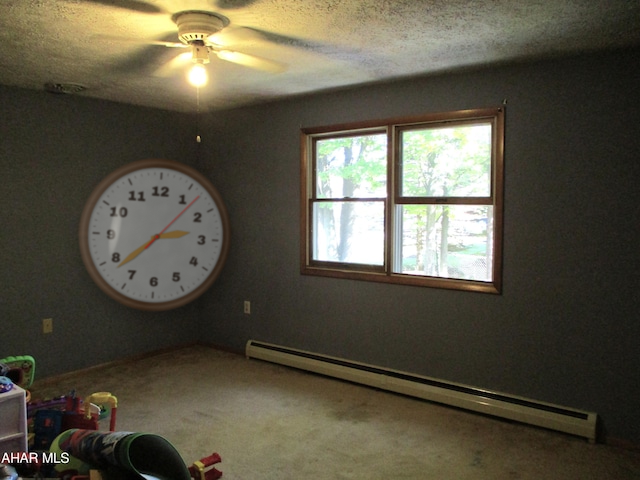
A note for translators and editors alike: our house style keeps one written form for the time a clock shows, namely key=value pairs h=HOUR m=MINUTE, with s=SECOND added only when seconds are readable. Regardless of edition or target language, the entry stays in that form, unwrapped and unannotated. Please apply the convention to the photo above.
h=2 m=38 s=7
